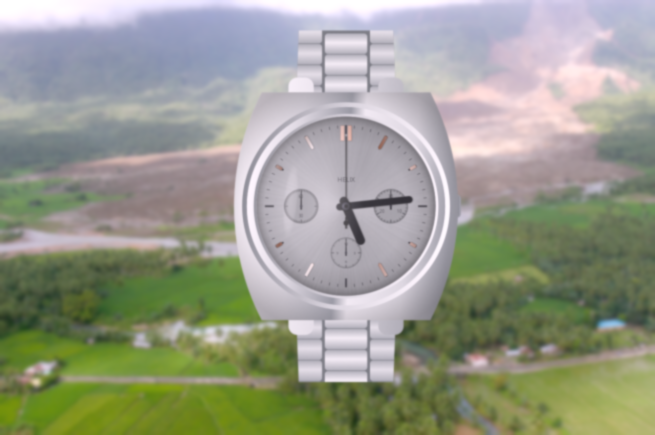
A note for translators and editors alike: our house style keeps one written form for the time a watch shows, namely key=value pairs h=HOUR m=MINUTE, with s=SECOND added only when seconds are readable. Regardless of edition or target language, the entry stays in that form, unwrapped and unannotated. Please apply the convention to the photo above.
h=5 m=14
